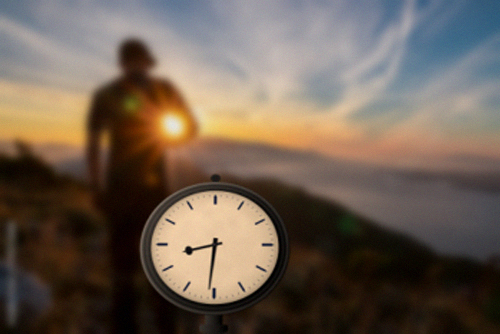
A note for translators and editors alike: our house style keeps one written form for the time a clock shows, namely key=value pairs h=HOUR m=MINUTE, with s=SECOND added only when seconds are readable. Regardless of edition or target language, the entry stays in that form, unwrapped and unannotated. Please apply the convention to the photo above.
h=8 m=31
